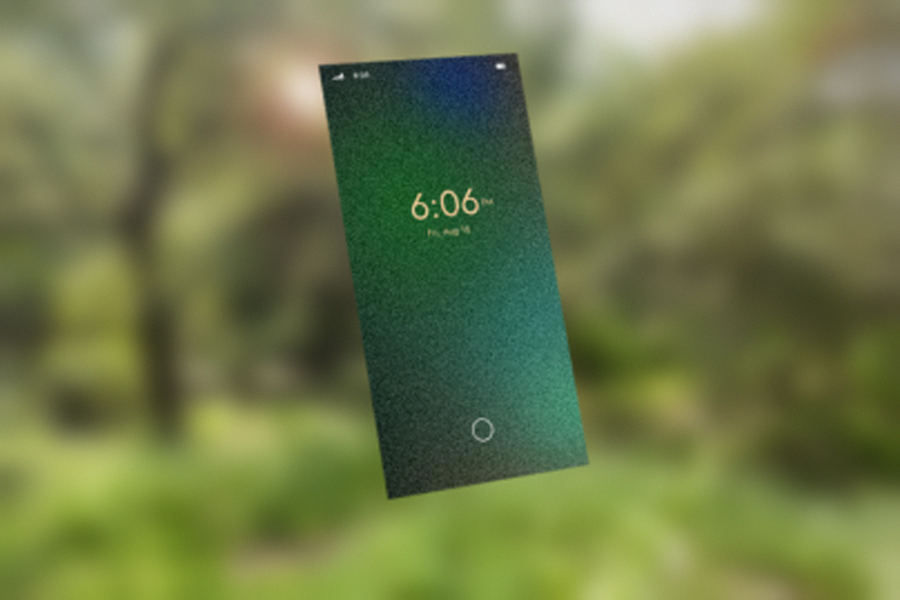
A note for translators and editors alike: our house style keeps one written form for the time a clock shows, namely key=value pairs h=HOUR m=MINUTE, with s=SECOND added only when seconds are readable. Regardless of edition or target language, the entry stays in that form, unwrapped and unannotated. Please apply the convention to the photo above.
h=6 m=6
